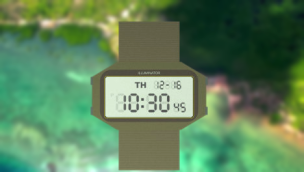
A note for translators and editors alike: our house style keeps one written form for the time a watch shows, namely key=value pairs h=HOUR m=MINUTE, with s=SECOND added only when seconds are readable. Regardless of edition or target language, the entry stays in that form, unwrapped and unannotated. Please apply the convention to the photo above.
h=10 m=30 s=45
